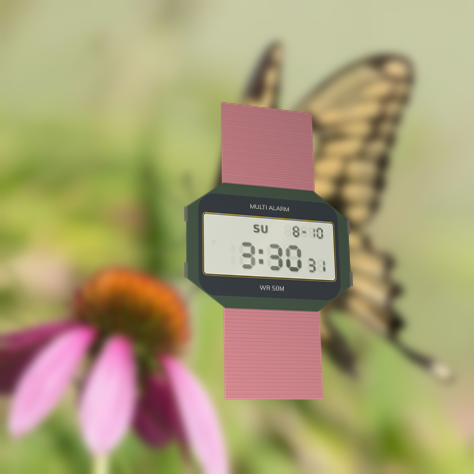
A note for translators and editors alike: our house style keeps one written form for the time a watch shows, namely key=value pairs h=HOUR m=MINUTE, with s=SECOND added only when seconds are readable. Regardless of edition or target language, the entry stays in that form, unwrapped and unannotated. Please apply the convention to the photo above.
h=3 m=30 s=31
